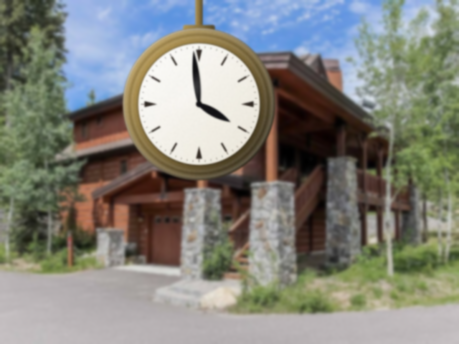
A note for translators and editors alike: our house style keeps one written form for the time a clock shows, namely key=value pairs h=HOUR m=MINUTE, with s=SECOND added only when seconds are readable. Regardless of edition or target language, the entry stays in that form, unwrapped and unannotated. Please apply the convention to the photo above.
h=3 m=59
